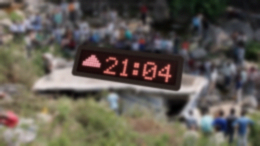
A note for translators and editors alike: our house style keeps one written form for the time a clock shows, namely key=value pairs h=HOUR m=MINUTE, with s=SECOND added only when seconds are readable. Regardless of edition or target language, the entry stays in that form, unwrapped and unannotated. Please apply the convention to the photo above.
h=21 m=4
